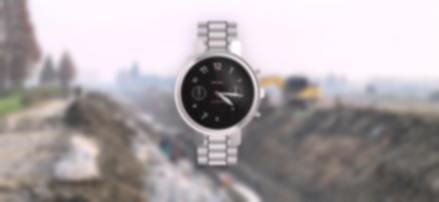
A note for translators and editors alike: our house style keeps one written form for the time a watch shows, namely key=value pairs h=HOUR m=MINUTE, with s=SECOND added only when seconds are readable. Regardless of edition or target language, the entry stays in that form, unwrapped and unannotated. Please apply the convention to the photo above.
h=4 m=16
